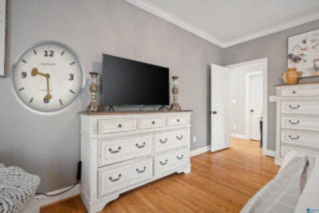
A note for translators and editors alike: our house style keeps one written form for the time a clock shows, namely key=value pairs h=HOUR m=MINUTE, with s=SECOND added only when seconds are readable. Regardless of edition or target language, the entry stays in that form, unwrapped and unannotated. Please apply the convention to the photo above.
h=9 m=29
